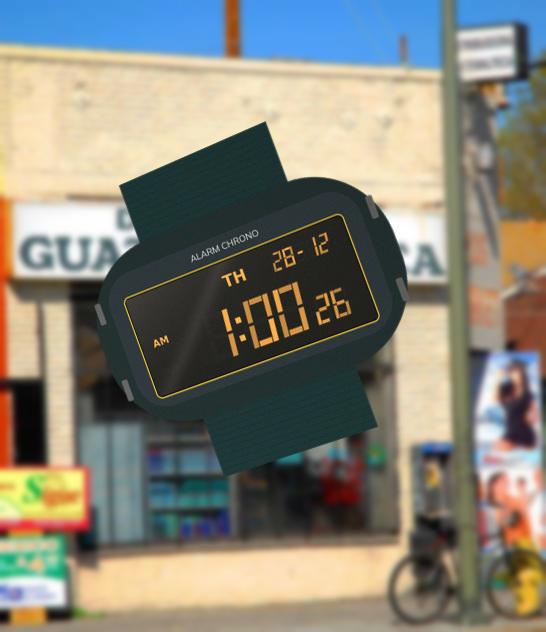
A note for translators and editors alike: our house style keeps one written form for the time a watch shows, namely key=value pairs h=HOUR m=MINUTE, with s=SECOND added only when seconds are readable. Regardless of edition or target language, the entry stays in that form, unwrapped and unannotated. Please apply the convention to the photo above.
h=1 m=0 s=26
